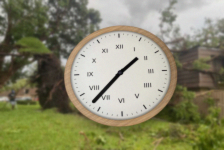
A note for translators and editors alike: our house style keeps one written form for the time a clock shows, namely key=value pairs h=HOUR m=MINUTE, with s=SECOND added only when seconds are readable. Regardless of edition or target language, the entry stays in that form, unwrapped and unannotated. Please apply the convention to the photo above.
h=1 m=37
